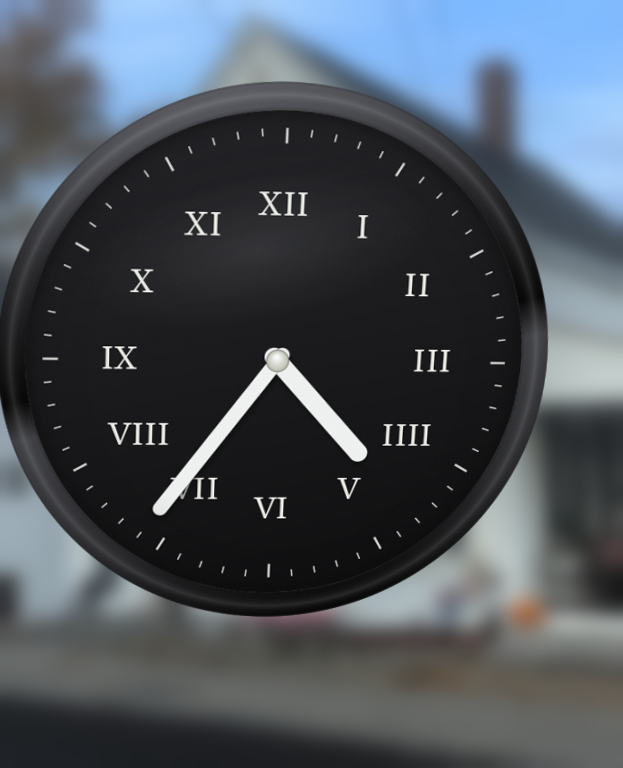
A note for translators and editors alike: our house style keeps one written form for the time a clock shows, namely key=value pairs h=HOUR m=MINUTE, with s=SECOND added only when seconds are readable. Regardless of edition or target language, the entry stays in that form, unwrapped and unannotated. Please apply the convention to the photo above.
h=4 m=36
